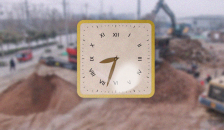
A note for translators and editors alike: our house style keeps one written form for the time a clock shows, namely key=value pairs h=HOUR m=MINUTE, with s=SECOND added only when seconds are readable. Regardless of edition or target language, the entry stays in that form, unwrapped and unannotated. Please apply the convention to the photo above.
h=8 m=33
